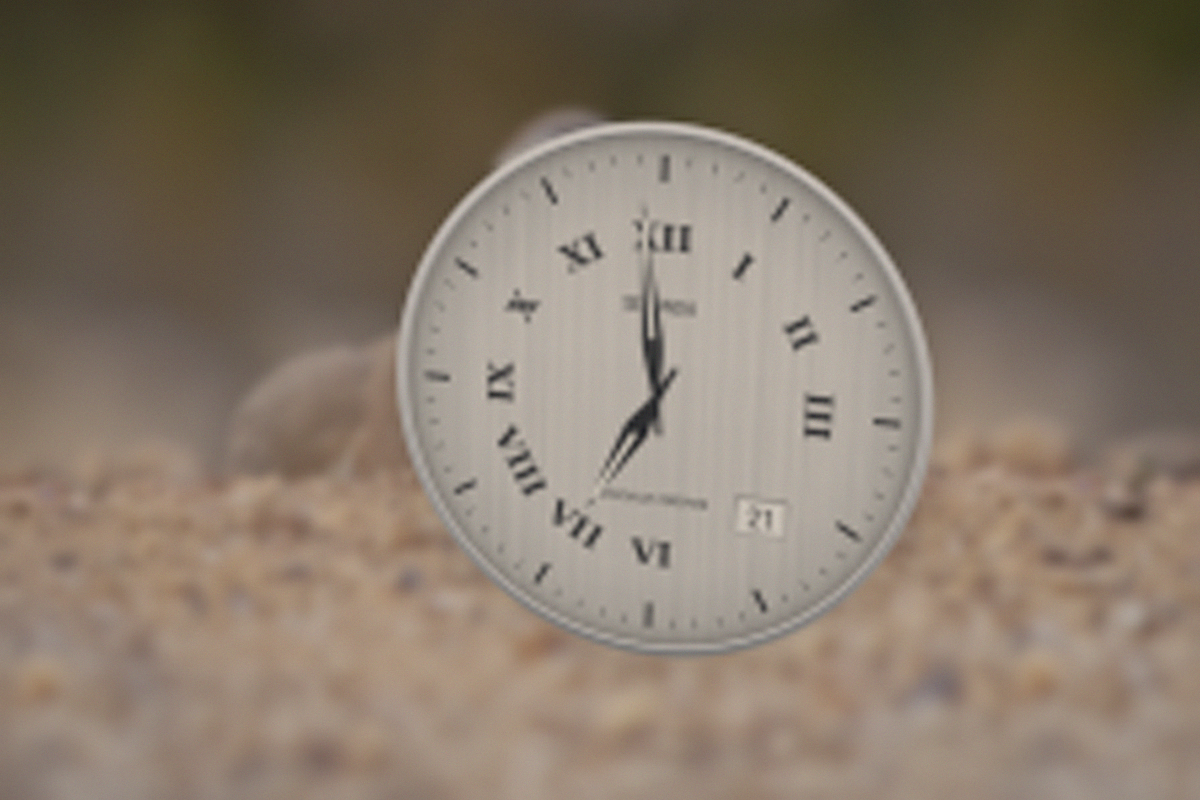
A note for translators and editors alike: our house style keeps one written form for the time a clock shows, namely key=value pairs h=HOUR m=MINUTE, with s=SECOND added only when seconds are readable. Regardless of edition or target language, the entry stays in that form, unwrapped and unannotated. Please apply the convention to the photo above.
h=6 m=59
